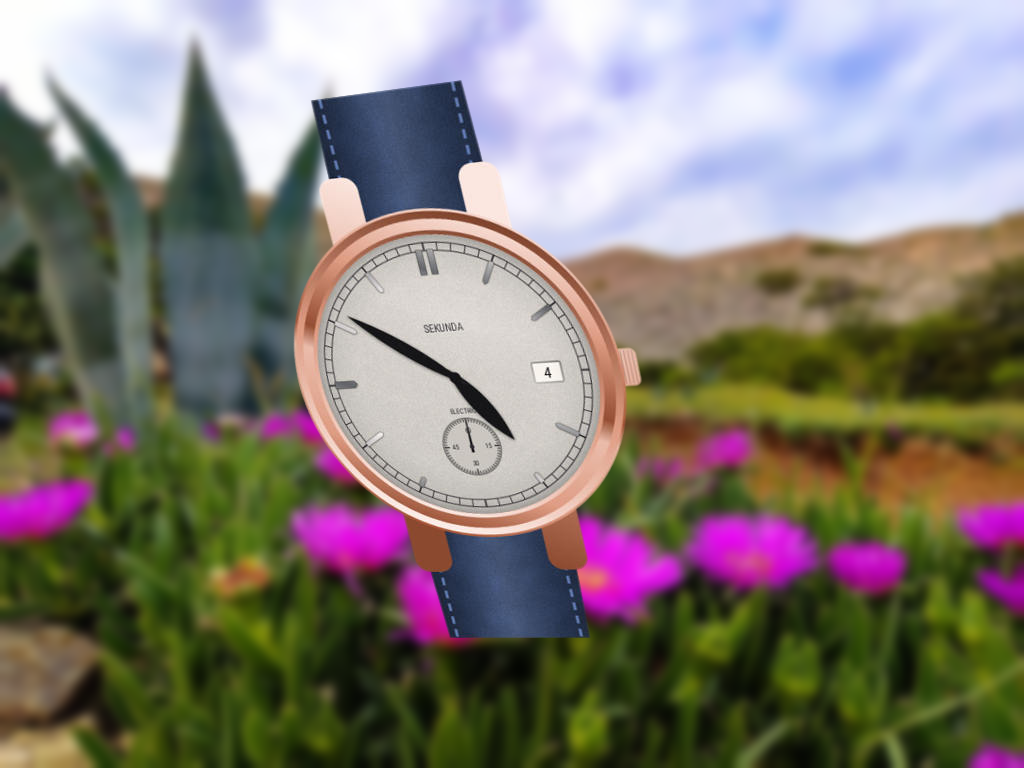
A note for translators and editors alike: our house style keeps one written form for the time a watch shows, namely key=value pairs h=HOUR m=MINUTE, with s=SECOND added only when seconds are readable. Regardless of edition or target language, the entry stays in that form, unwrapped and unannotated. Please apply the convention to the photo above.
h=4 m=51
